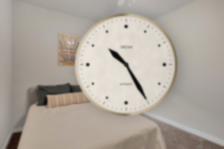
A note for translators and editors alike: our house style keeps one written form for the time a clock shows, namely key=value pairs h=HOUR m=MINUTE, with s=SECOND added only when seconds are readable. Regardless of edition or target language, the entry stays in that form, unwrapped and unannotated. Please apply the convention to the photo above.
h=10 m=25
